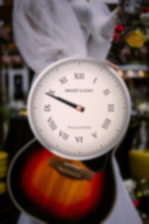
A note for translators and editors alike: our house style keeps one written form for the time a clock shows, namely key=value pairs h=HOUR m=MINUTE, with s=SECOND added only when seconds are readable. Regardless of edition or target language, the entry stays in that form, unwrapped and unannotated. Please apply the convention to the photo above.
h=9 m=49
